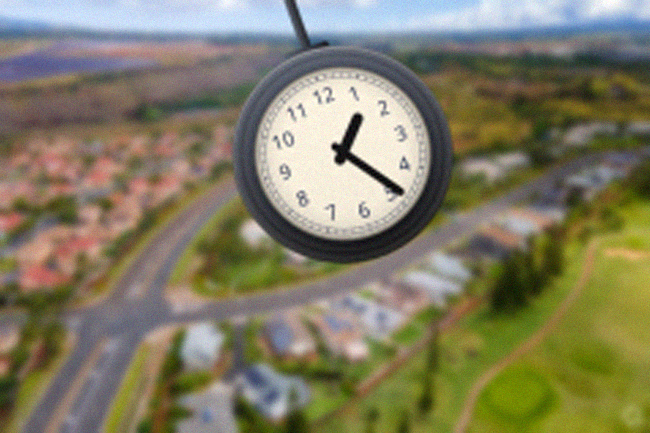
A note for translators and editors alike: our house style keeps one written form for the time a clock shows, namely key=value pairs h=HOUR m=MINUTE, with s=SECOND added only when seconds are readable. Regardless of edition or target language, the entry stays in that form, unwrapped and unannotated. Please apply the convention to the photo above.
h=1 m=24
